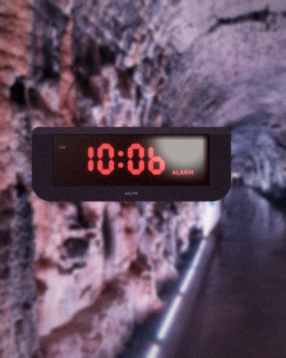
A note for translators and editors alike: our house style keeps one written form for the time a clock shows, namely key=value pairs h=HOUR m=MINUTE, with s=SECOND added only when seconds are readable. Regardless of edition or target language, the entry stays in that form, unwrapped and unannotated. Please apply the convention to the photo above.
h=10 m=6
